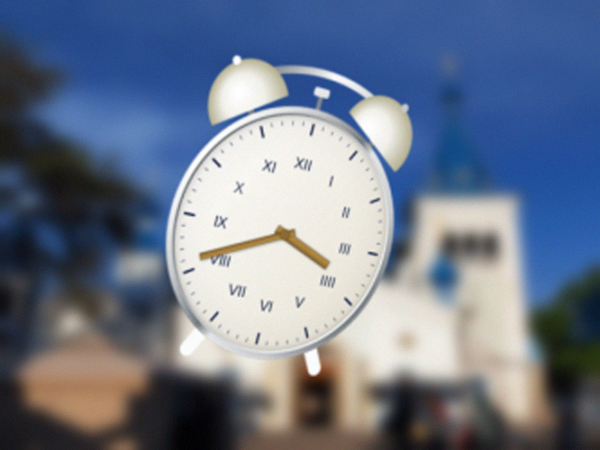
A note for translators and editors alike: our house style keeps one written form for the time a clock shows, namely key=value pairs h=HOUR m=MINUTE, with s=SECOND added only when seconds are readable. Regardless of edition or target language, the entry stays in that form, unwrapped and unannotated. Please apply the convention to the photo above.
h=3 m=41
